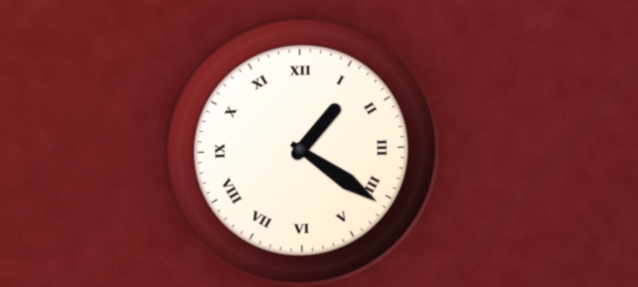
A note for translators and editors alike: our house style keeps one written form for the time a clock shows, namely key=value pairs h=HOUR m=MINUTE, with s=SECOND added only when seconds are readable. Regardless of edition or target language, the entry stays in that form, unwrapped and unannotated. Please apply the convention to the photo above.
h=1 m=21
